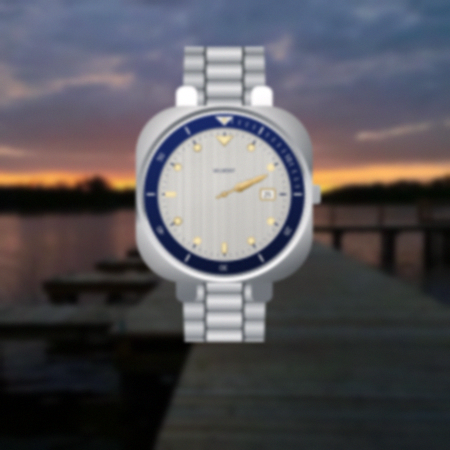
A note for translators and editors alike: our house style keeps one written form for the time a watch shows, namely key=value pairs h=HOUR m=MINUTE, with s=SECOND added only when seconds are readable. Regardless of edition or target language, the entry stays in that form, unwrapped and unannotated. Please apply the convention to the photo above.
h=2 m=11
